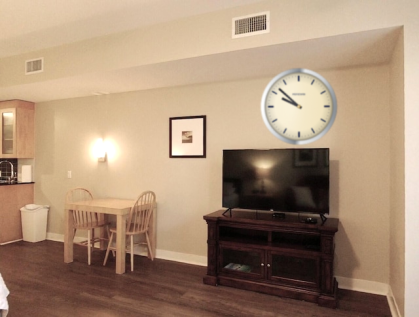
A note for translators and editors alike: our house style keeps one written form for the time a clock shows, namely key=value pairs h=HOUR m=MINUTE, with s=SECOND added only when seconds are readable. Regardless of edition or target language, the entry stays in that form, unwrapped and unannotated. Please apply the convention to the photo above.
h=9 m=52
